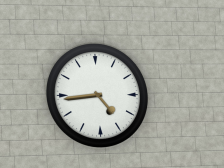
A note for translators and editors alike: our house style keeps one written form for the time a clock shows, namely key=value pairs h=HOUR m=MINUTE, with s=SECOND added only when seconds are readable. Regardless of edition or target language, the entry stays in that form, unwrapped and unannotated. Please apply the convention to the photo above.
h=4 m=44
